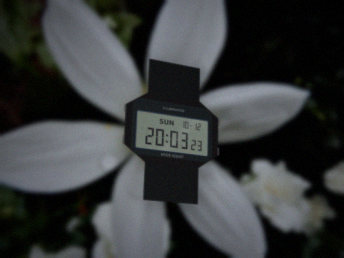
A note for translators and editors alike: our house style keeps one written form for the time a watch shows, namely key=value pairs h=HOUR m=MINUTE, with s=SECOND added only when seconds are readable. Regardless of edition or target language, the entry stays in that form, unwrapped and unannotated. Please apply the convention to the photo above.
h=20 m=3 s=23
